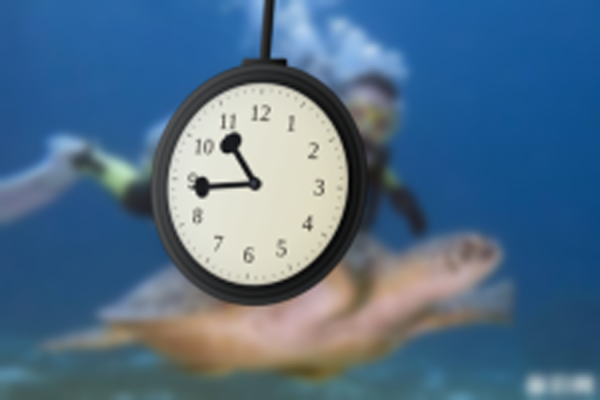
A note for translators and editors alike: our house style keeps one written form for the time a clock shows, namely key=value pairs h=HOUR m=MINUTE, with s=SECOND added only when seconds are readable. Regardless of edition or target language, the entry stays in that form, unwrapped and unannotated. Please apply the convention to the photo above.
h=10 m=44
